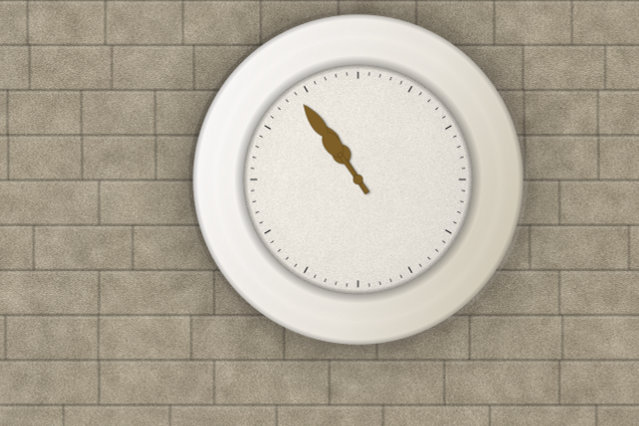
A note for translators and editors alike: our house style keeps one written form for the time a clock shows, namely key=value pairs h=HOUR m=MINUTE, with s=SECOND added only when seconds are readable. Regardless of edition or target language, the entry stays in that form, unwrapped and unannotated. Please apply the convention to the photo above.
h=10 m=54
